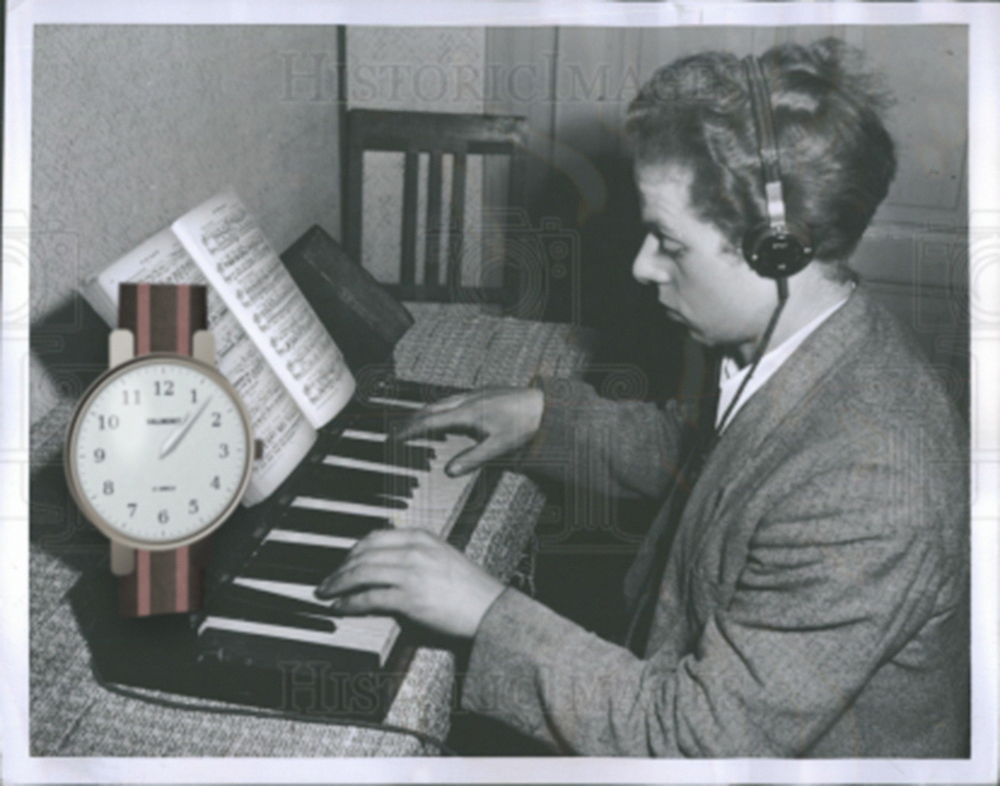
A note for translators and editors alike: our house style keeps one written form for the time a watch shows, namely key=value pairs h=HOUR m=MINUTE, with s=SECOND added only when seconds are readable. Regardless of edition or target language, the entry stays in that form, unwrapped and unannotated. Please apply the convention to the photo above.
h=1 m=7
